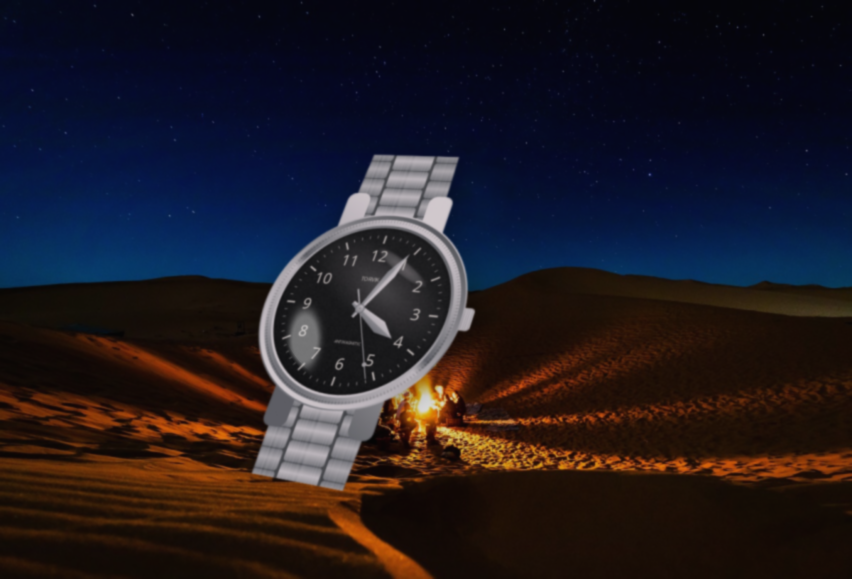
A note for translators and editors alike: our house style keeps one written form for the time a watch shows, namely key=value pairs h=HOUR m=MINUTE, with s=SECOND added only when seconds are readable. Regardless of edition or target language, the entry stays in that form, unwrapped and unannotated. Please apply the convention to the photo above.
h=4 m=4 s=26
